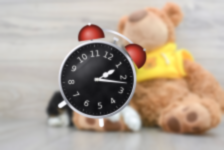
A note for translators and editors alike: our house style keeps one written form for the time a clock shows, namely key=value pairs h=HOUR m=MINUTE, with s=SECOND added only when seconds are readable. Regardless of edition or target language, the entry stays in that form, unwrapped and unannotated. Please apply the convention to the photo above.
h=1 m=12
